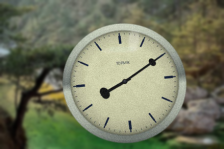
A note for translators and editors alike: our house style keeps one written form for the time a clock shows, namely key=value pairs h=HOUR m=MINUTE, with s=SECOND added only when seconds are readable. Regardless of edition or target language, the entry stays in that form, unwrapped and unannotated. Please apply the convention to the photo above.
h=8 m=10
